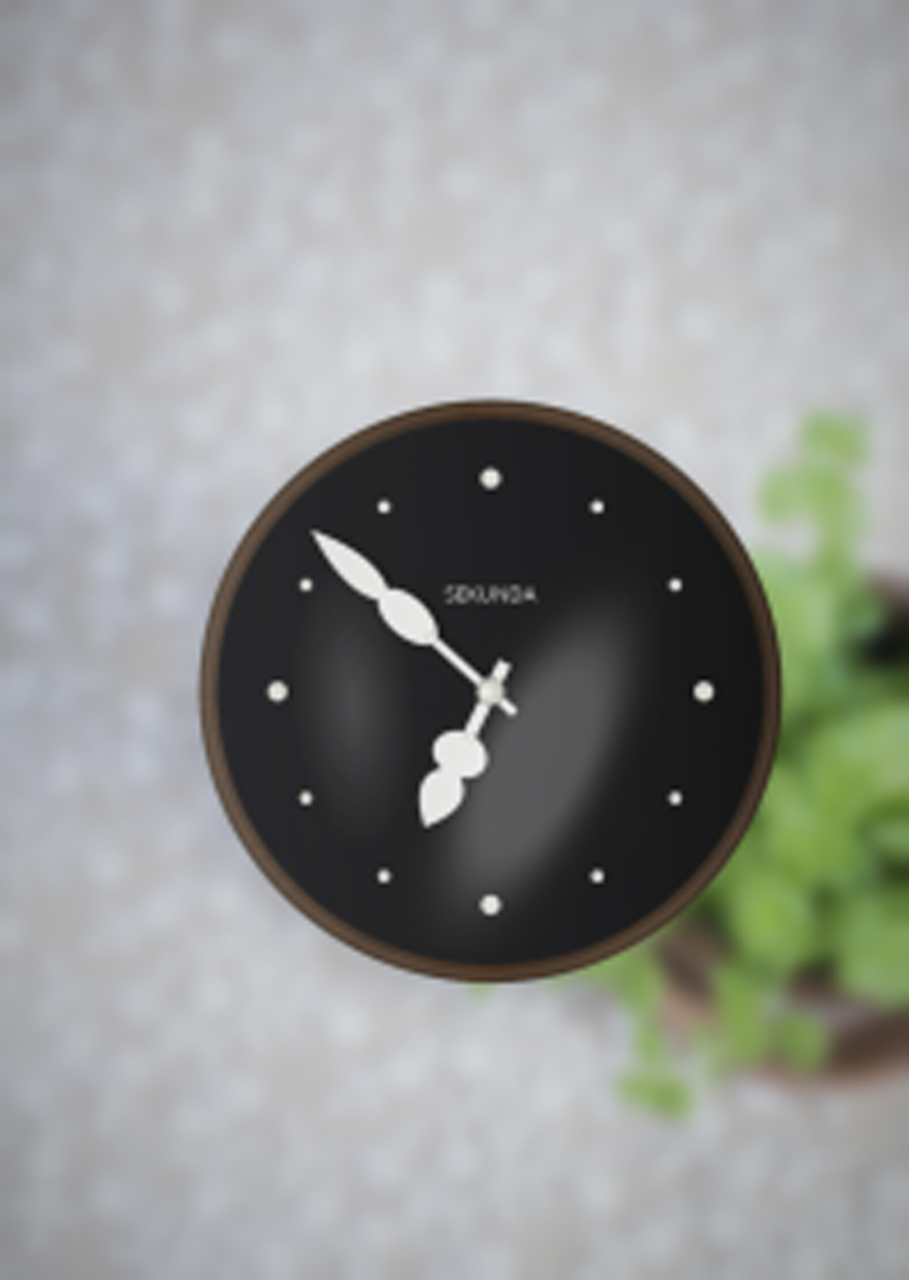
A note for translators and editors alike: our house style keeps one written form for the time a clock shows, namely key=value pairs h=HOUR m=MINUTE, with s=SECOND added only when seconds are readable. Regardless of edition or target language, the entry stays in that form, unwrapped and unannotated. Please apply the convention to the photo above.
h=6 m=52
